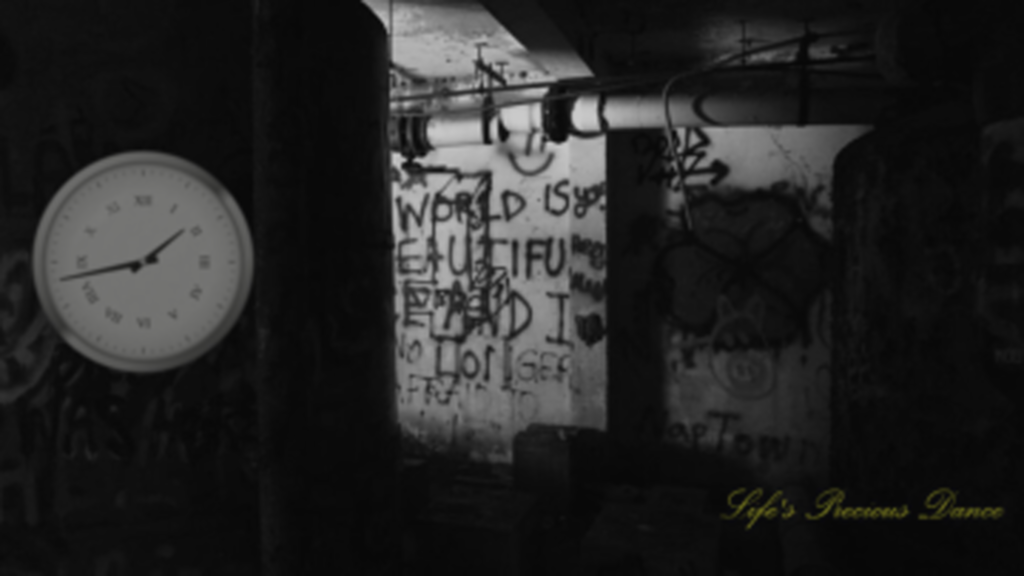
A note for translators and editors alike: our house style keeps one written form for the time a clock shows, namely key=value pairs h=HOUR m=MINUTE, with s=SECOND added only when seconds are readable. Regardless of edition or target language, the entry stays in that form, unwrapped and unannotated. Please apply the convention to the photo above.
h=1 m=43
